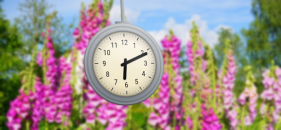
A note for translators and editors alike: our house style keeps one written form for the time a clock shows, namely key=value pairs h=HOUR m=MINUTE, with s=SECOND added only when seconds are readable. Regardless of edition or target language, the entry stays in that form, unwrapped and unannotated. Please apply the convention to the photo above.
h=6 m=11
